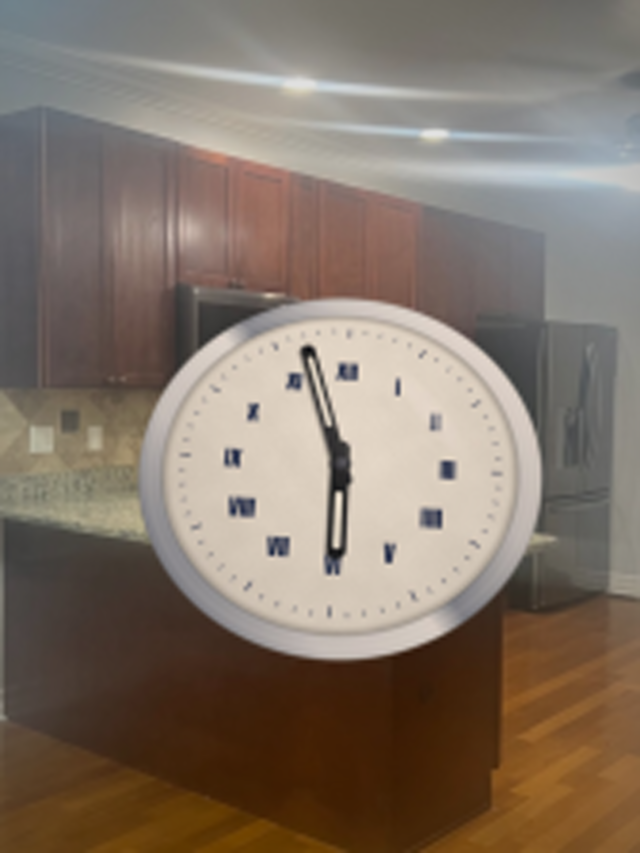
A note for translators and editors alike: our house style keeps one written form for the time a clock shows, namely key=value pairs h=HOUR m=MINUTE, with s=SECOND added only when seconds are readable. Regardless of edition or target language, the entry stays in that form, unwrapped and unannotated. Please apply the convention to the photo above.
h=5 m=57
